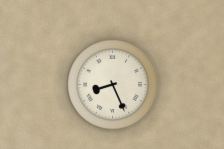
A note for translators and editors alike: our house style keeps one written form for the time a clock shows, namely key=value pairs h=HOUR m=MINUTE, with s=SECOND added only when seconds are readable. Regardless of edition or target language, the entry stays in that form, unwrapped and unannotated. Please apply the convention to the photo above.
h=8 m=26
